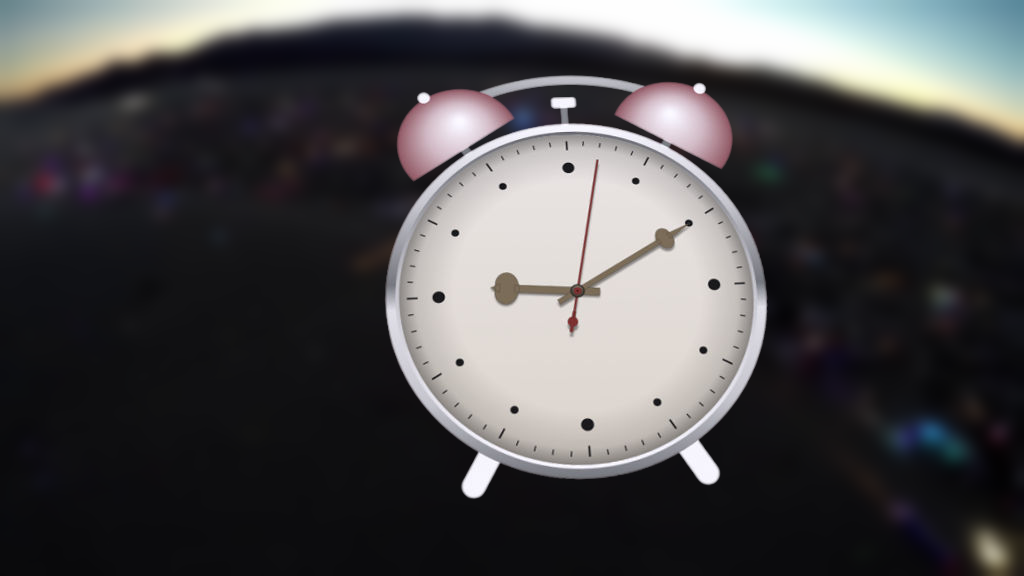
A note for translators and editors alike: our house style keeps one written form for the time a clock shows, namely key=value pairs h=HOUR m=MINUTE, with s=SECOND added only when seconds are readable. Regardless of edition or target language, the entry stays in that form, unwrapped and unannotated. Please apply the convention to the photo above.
h=9 m=10 s=2
